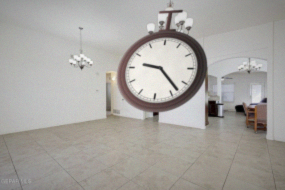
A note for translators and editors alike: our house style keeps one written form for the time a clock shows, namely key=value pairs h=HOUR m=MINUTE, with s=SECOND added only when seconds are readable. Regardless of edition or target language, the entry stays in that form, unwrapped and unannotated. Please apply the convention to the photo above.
h=9 m=23
